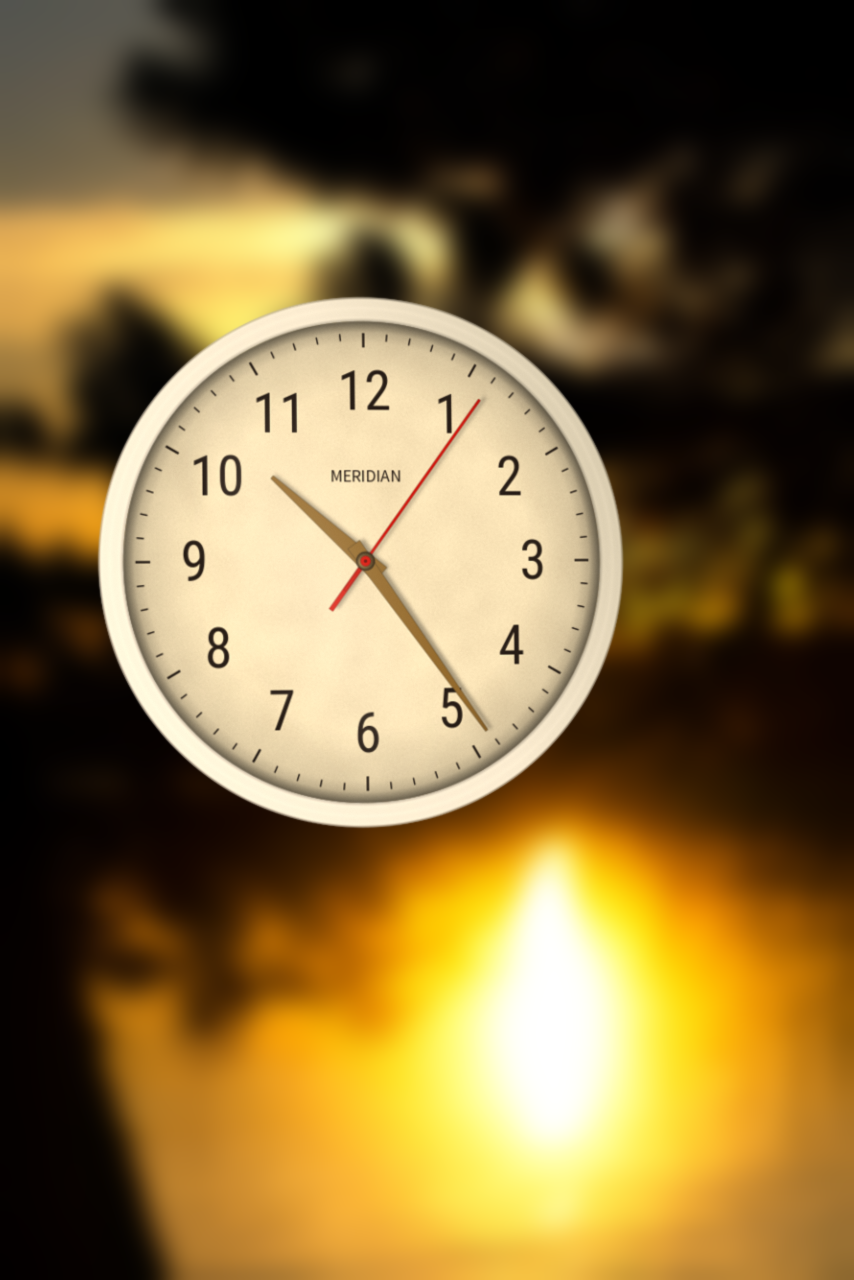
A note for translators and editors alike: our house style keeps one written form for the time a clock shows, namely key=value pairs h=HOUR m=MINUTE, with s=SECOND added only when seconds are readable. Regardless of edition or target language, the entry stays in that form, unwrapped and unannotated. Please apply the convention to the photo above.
h=10 m=24 s=6
